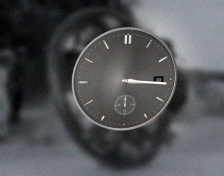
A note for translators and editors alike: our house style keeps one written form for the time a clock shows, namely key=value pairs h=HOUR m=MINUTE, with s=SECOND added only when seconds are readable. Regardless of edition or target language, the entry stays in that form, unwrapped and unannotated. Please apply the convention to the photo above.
h=3 m=16
